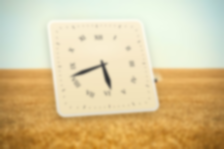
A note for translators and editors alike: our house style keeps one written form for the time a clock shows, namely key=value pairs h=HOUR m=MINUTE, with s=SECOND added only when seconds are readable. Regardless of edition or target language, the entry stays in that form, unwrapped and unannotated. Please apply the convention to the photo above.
h=5 m=42
